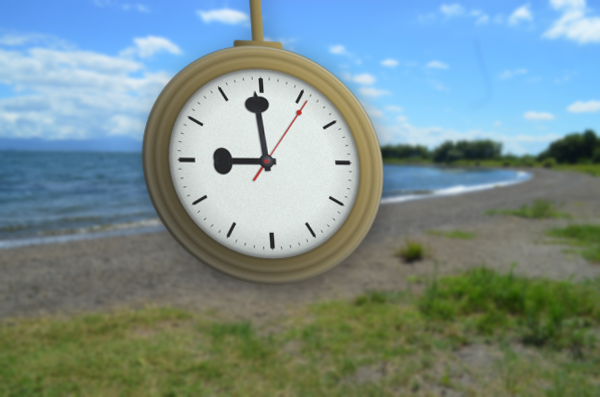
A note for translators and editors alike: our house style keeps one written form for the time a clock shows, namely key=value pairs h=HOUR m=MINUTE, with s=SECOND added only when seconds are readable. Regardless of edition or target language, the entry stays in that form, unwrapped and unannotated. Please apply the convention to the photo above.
h=8 m=59 s=6
